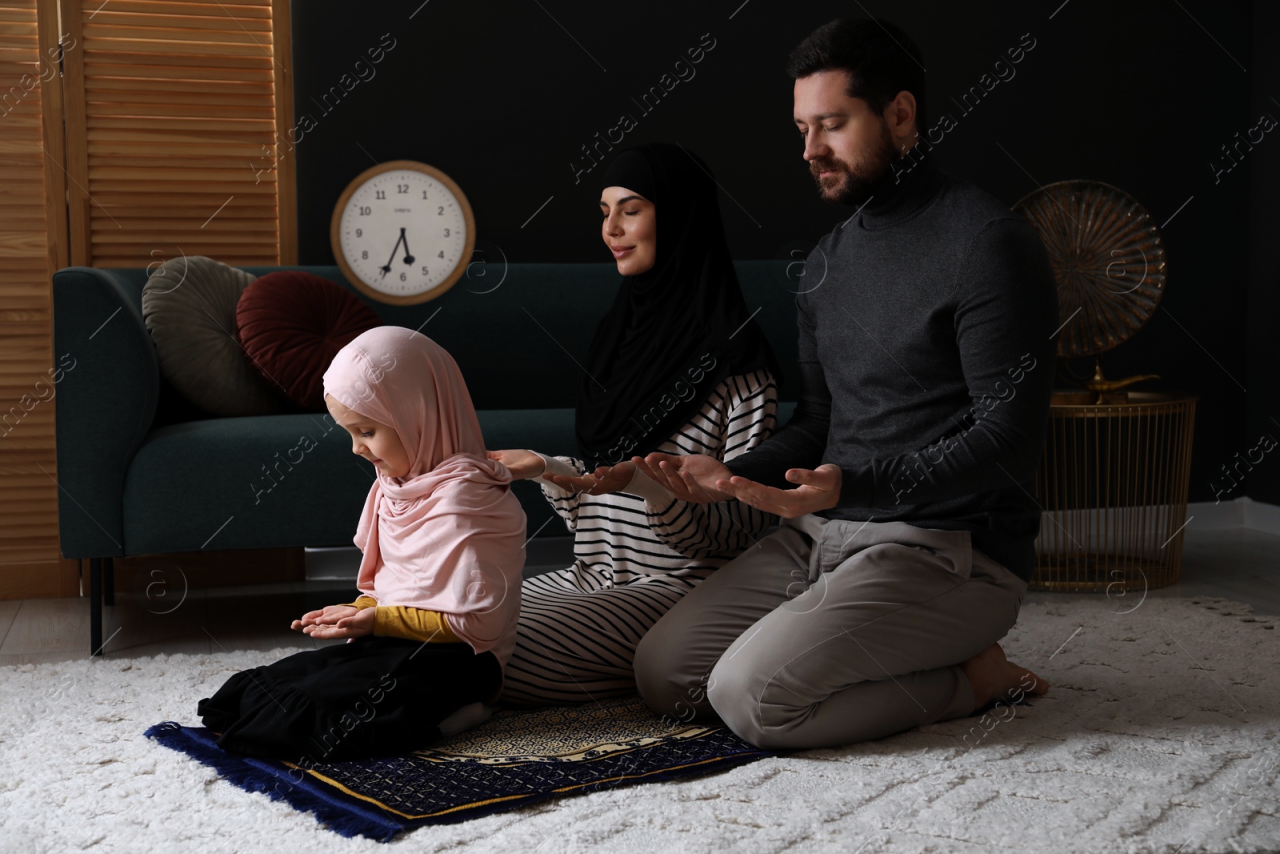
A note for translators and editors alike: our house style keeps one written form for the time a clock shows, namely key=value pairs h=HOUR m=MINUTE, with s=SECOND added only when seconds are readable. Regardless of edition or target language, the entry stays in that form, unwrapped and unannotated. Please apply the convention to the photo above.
h=5 m=34
